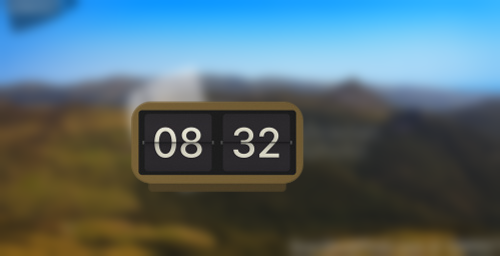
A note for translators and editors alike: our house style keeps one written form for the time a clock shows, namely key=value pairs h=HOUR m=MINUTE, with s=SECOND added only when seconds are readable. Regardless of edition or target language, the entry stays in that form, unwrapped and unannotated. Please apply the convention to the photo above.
h=8 m=32
